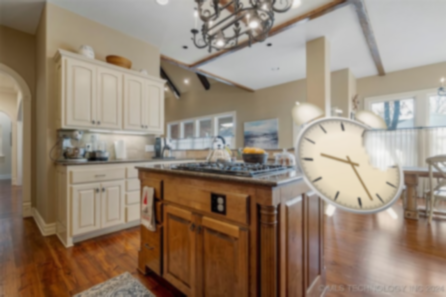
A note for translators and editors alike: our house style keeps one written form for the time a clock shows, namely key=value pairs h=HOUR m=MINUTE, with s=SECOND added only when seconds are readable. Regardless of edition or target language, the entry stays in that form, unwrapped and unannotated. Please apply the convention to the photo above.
h=9 m=27
